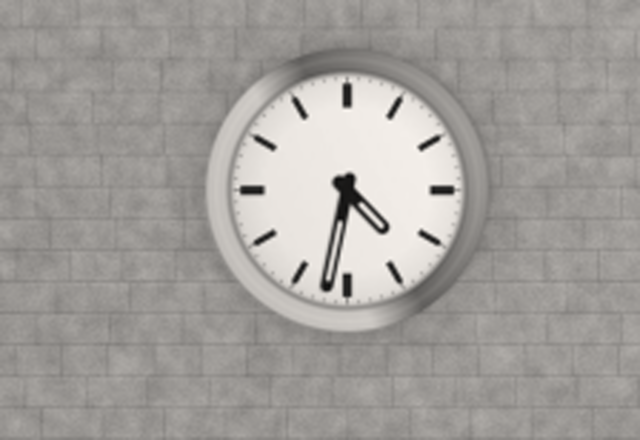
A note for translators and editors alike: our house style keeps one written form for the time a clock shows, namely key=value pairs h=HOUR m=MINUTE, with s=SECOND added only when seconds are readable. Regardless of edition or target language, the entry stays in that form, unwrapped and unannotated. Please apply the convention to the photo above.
h=4 m=32
